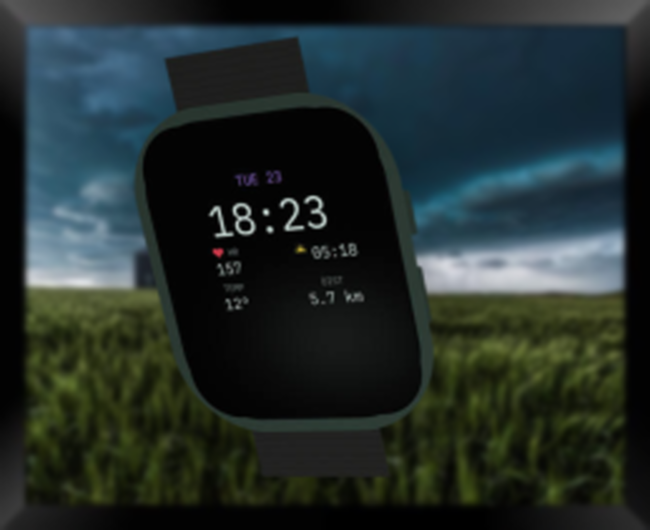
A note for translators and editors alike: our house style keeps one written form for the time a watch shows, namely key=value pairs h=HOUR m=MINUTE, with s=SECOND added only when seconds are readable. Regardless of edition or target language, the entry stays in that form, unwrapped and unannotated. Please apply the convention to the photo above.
h=18 m=23
